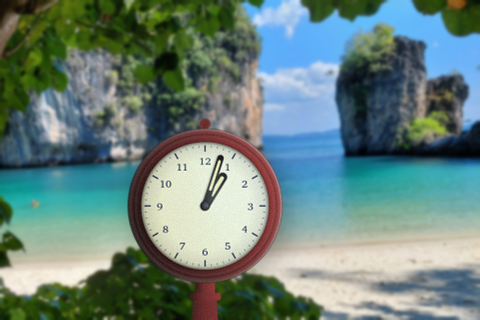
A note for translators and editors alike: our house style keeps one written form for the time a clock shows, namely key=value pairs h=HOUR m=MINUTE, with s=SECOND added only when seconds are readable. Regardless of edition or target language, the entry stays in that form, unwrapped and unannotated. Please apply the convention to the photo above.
h=1 m=3
